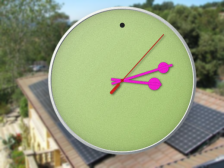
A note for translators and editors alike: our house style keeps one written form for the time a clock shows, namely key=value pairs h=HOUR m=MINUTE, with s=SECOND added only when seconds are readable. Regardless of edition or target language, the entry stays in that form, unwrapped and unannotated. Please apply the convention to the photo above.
h=3 m=12 s=7
